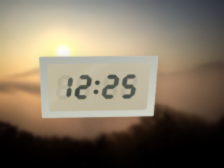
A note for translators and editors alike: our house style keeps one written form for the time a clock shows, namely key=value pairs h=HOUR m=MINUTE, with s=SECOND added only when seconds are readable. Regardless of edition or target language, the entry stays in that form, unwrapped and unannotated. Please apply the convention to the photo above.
h=12 m=25
